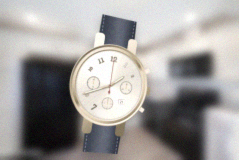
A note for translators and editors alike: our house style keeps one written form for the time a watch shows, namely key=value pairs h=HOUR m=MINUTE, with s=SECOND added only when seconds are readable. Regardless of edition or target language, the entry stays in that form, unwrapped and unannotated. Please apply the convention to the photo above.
h=1 m=41
